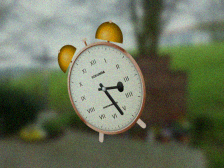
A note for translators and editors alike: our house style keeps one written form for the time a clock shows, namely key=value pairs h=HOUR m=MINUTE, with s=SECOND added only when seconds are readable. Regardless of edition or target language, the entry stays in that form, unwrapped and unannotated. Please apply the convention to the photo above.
h=3 m=27
